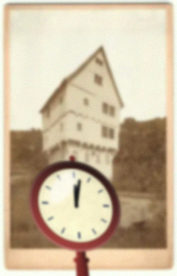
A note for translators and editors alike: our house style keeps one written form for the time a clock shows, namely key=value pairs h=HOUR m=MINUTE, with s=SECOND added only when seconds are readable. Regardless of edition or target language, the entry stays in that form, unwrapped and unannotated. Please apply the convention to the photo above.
h=12 m=2
